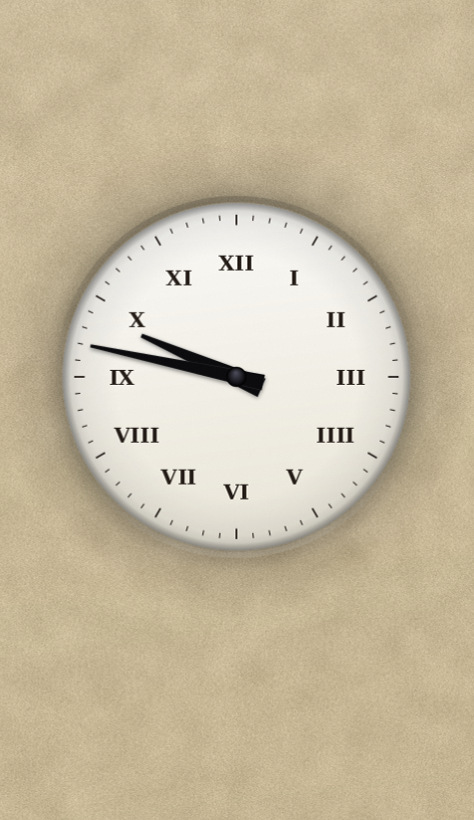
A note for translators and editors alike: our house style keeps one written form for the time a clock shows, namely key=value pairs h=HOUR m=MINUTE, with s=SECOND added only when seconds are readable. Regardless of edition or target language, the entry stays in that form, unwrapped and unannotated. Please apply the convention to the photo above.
h=9 m=47
